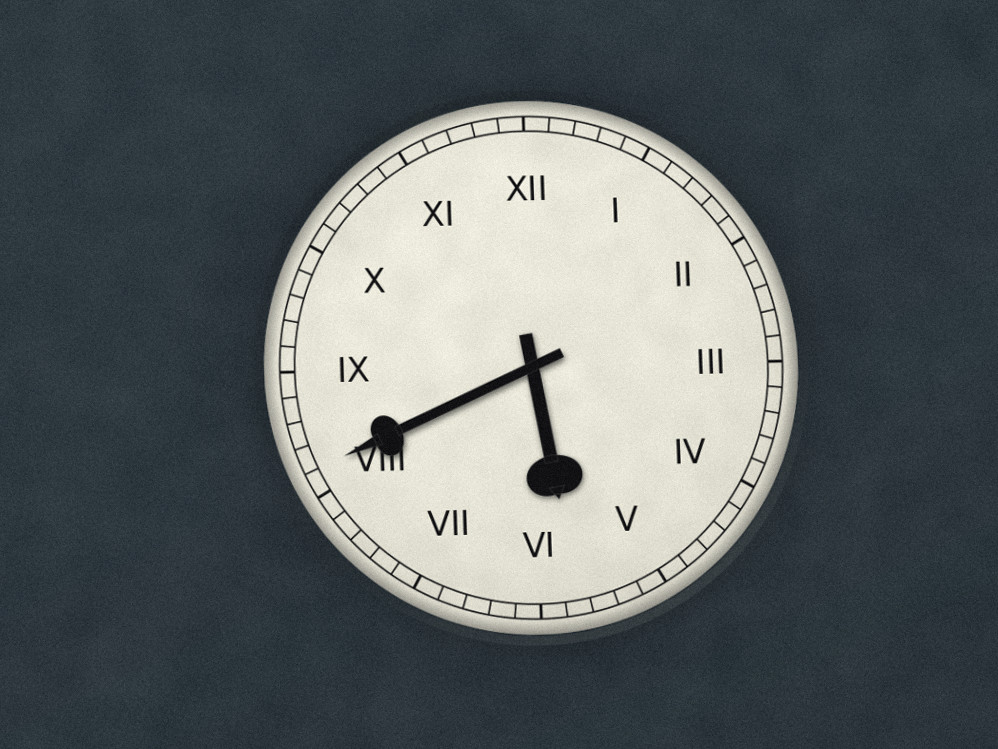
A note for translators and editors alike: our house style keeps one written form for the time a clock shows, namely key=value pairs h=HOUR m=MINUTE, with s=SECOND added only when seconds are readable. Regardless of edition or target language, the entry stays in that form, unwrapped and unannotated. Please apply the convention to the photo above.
h=5 m=41
